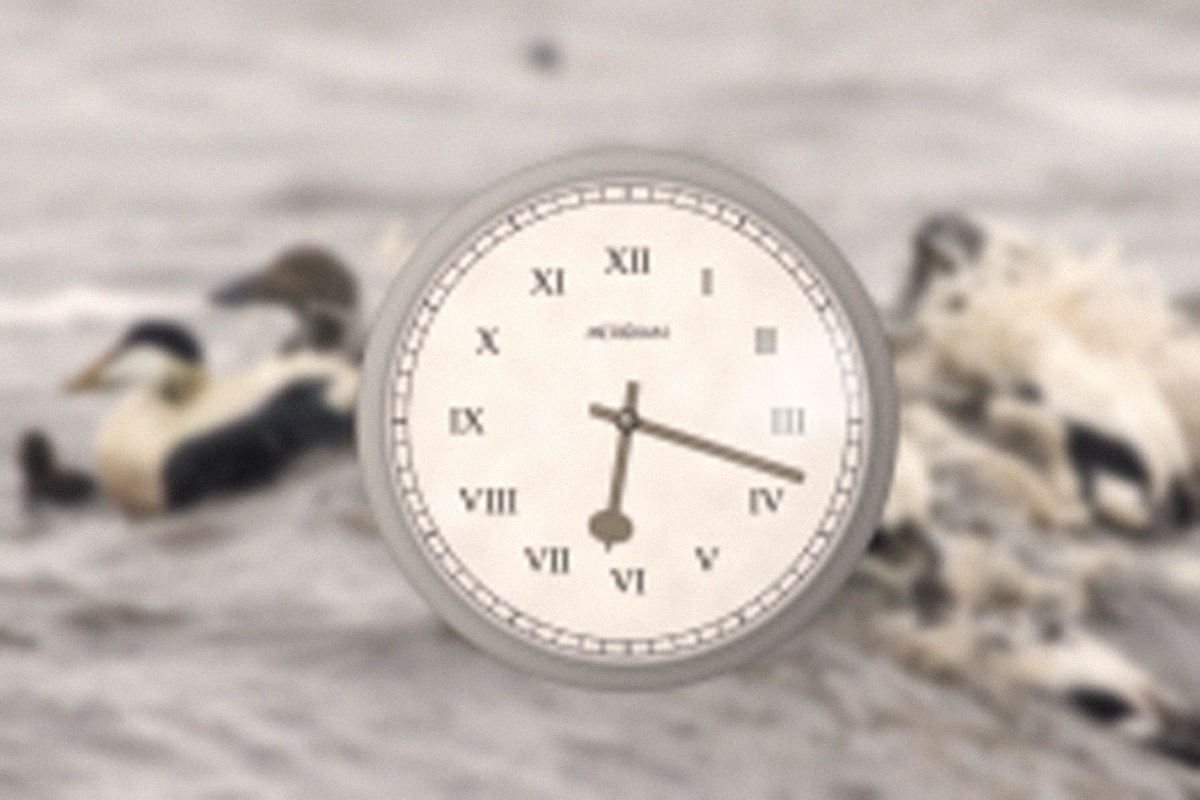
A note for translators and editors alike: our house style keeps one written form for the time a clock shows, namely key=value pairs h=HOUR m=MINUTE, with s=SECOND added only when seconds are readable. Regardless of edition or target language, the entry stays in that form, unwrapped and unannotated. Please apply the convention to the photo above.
h=6 m=18
